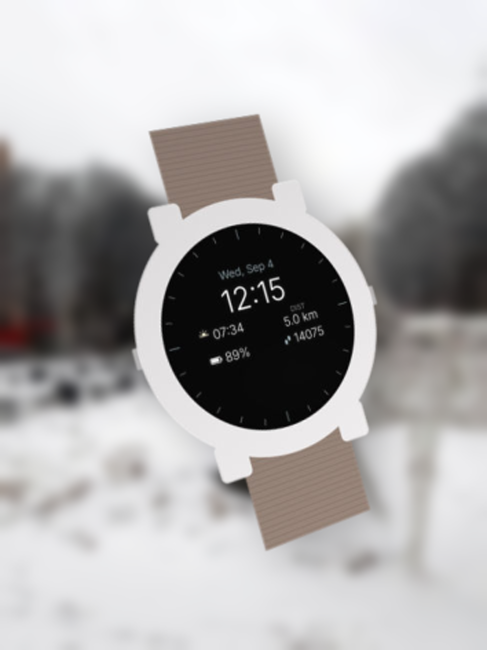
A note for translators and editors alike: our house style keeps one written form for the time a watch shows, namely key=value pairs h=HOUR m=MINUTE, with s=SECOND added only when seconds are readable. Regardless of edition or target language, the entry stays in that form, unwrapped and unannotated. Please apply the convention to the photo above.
h=12 m=15
